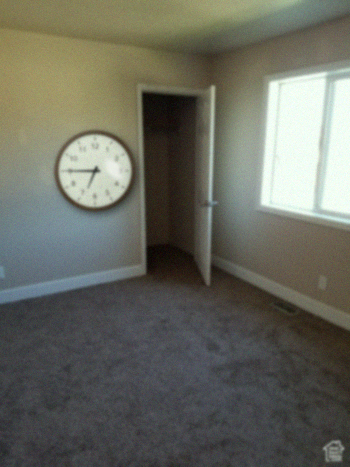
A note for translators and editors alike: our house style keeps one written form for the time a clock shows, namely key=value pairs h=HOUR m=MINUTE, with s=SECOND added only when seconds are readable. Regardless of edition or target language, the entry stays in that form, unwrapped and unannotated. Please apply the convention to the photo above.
h=6 m=45
